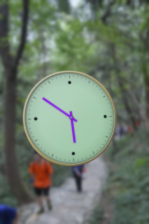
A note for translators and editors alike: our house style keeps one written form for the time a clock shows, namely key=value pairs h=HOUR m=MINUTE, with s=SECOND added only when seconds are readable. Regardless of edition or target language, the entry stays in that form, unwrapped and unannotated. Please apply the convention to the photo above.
h=5 m=51
